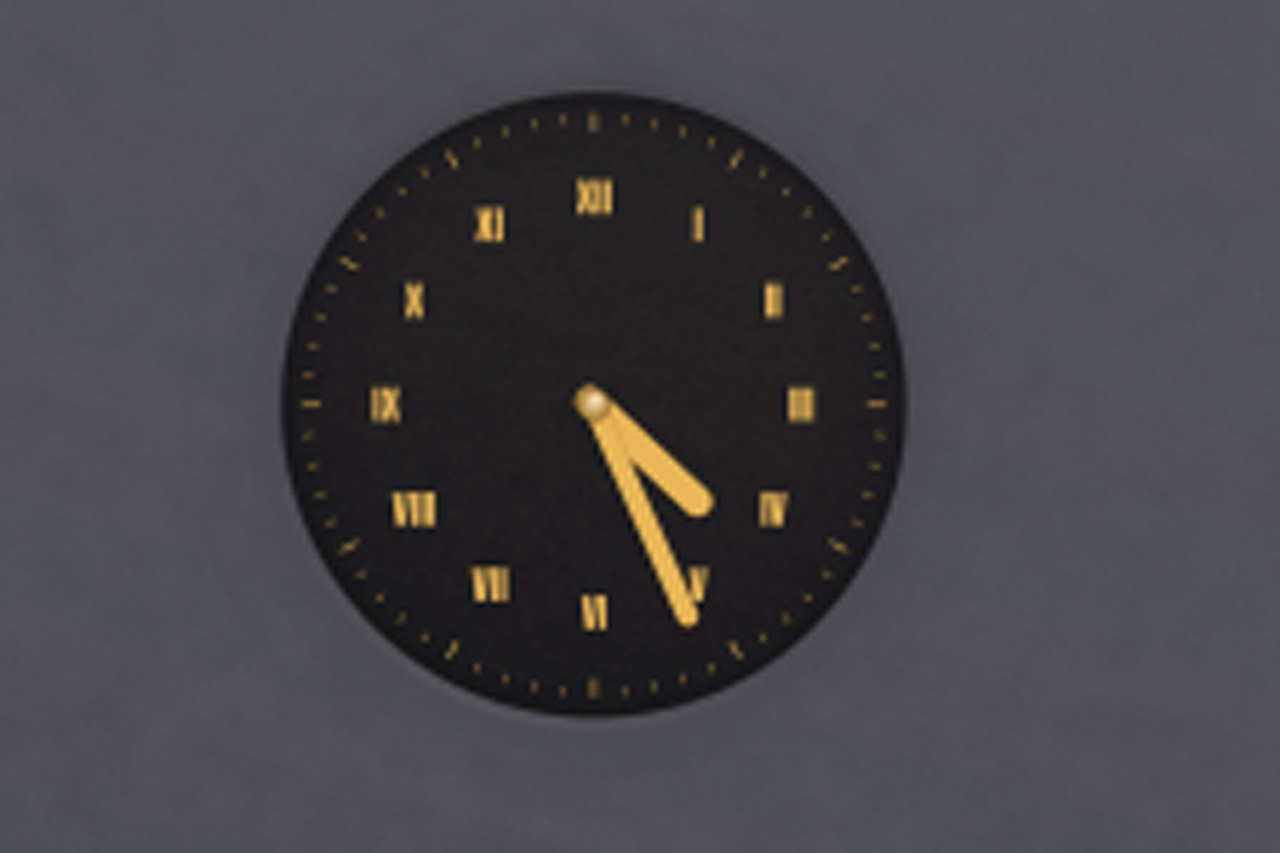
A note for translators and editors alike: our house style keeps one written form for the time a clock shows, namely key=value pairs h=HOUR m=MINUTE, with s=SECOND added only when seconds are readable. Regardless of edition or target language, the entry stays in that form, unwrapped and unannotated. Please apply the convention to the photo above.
h=4 m=26
